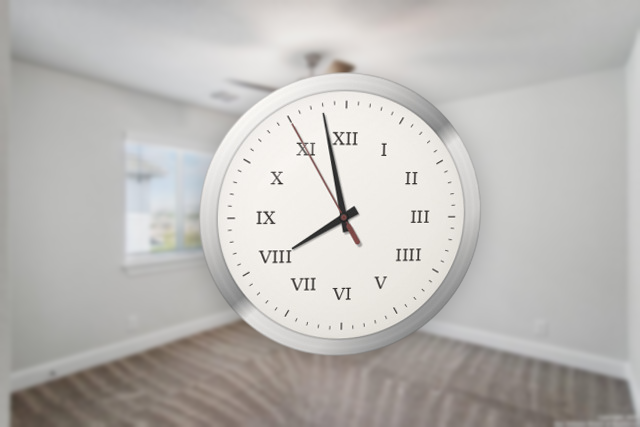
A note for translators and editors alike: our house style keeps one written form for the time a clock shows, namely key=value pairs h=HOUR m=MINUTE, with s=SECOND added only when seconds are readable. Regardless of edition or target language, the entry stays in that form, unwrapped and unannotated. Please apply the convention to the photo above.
h=7 m=57 s=55
